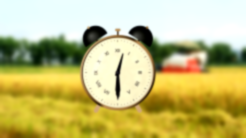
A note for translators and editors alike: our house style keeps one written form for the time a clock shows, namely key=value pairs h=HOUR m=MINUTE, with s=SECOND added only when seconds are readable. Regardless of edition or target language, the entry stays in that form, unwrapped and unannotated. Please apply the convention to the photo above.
h=12 m=30
